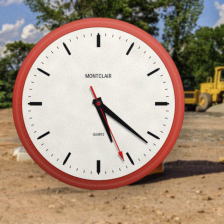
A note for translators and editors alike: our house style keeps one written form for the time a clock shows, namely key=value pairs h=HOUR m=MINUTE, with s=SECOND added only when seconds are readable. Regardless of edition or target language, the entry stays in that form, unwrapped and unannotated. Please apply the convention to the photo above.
h=5 m=21 s=26
